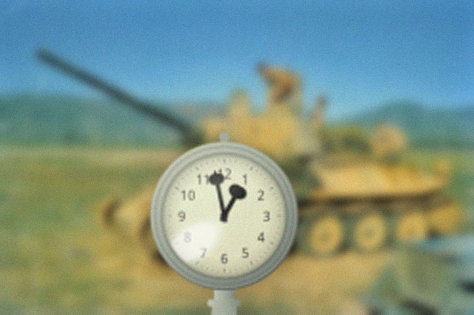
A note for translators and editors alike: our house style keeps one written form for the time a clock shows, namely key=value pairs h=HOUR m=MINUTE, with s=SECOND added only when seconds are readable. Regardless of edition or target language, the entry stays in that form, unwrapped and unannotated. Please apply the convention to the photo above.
h=12 m=58
